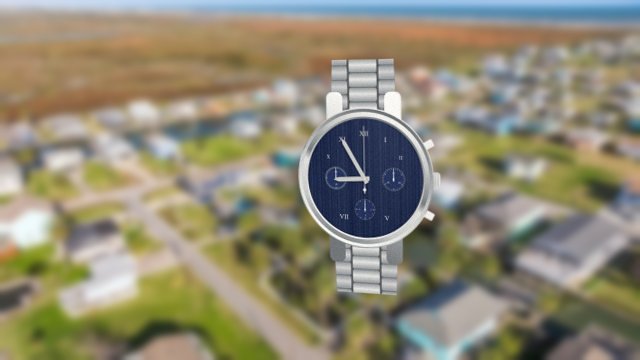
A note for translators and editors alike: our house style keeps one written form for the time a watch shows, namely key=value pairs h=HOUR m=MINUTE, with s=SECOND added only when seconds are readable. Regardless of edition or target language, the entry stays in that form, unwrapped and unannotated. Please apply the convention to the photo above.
h=8 m=55
